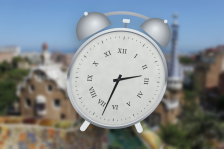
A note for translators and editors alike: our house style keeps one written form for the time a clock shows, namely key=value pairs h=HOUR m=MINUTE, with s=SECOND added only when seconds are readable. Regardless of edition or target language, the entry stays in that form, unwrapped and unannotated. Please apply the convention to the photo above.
h=2 m=33
